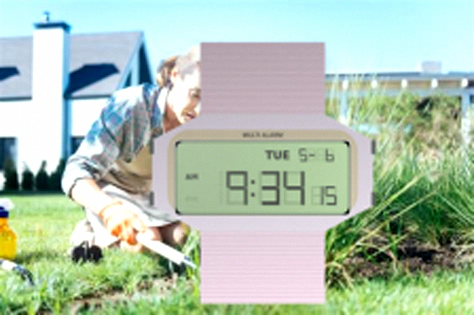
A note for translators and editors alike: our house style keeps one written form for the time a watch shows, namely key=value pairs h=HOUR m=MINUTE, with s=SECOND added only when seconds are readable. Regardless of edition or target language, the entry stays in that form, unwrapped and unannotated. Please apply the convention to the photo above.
h=9 m=34 s=15
